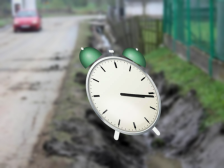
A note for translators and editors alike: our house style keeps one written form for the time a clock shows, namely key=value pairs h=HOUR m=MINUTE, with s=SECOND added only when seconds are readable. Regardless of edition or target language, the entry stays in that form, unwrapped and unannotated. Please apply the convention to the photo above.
h=3 m=16
